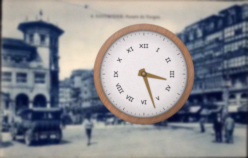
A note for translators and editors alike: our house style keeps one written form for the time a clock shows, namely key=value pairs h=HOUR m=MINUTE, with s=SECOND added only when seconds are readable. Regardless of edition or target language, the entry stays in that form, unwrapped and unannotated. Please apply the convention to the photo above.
h=3 m=27
